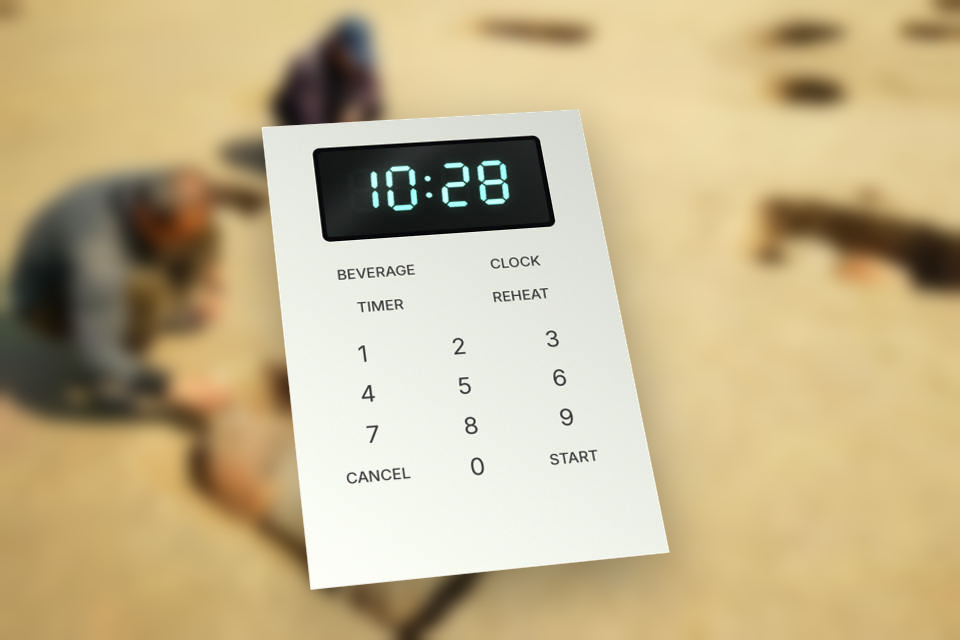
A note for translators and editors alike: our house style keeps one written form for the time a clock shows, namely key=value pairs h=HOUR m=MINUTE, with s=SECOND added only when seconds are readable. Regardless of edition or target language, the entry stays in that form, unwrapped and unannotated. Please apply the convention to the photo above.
h=10 m=28
